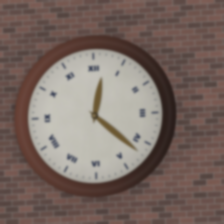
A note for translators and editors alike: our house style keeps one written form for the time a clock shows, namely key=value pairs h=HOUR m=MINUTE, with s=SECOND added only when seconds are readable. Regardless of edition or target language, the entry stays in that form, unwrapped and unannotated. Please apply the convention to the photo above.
h=12 m=22
